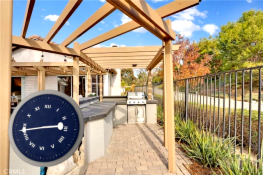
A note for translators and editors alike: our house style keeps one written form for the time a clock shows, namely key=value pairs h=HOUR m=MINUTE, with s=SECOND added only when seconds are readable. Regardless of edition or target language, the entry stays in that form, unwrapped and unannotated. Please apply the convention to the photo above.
h=2 m=43
